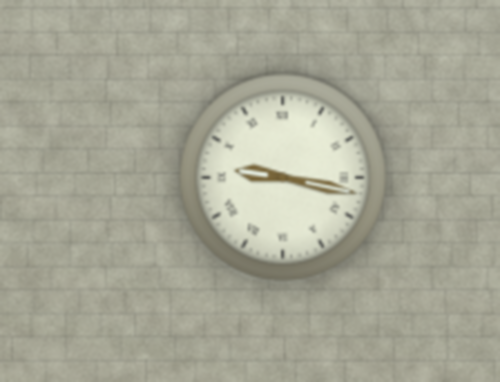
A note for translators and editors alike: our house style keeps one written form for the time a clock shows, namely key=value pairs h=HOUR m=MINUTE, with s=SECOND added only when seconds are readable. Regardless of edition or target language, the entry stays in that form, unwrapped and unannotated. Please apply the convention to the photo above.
h=9 m=17
